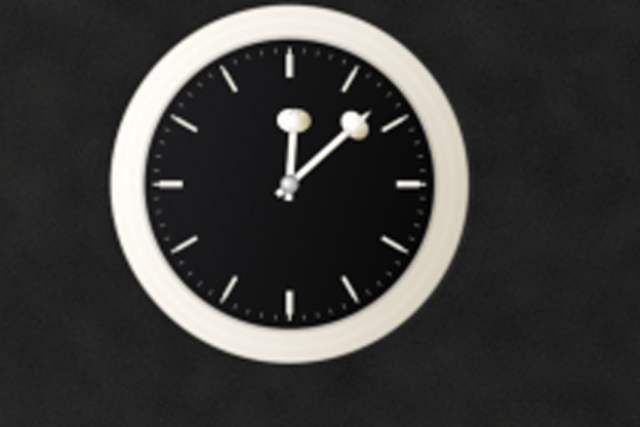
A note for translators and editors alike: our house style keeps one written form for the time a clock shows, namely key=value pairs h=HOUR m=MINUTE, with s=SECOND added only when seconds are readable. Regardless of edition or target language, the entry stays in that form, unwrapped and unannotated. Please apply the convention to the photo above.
h=12 m=8
